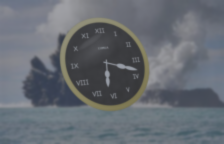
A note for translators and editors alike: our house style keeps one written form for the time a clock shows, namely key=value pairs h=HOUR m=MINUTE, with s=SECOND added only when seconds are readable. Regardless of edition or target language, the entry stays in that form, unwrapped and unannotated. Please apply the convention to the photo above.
h=6 m=18
